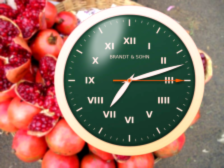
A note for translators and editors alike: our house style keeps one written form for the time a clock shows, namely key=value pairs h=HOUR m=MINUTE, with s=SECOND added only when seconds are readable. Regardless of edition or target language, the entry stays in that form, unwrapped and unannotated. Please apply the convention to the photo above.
h=7 m=12 s=15
